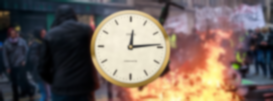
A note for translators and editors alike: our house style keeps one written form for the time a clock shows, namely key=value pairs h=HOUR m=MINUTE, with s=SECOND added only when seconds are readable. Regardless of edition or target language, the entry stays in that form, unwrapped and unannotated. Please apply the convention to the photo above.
h=12 m=14
